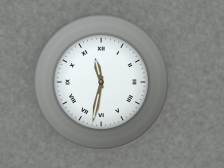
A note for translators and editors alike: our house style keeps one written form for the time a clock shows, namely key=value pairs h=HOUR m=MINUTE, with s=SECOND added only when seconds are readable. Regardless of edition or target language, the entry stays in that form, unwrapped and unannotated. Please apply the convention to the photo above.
h=11 m=32
